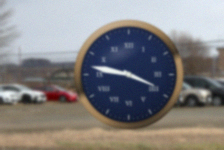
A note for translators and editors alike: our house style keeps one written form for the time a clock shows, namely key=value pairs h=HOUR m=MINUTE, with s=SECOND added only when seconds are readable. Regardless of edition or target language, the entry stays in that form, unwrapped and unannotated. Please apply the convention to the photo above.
h=3 m=47
